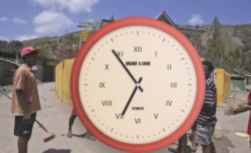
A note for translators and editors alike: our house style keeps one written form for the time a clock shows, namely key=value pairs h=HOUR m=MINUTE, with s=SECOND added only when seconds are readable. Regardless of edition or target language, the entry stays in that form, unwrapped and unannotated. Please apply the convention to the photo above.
h=6 m=54
